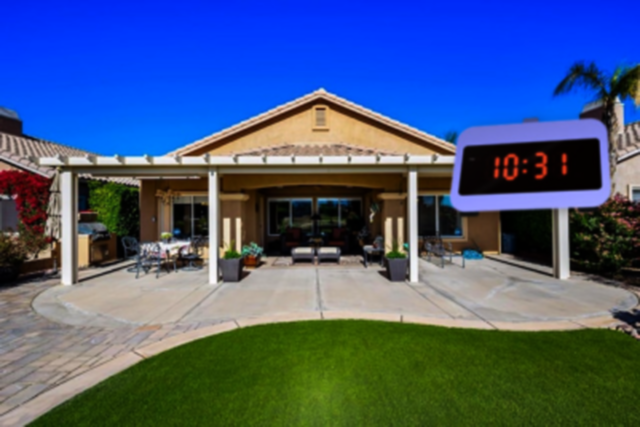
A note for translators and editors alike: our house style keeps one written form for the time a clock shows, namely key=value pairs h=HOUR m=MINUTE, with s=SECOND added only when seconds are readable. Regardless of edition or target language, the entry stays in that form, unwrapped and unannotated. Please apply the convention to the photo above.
h=10 m=31
